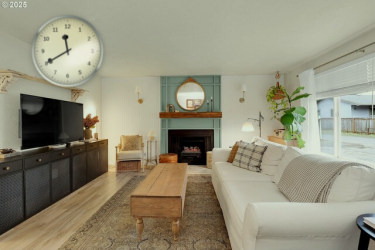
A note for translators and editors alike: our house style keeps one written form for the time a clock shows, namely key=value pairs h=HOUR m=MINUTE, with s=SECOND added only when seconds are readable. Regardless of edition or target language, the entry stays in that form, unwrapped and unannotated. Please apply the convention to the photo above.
h=11 m=40
